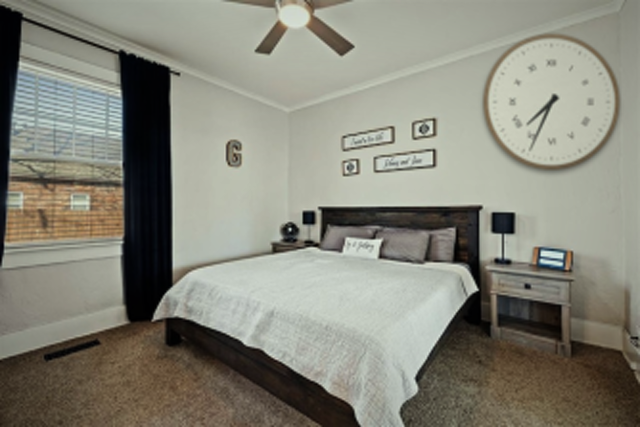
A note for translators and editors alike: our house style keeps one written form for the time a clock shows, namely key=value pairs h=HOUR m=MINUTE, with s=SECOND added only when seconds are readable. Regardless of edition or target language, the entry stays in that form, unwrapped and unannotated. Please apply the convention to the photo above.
h=7 m=34
